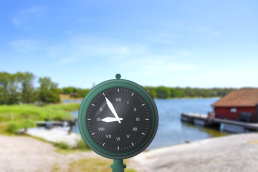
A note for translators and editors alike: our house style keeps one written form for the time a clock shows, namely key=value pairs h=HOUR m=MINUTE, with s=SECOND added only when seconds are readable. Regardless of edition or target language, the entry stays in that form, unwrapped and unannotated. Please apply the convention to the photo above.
h=8 m=55
